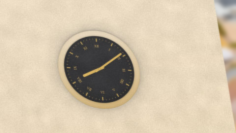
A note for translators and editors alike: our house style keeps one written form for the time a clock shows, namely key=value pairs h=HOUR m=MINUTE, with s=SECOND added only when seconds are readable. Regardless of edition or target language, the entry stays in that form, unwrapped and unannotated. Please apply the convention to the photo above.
h=8 m=9
